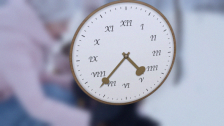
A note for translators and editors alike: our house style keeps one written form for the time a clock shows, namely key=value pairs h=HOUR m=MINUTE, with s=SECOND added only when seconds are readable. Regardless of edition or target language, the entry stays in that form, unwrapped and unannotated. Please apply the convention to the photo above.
h=4 m=37
